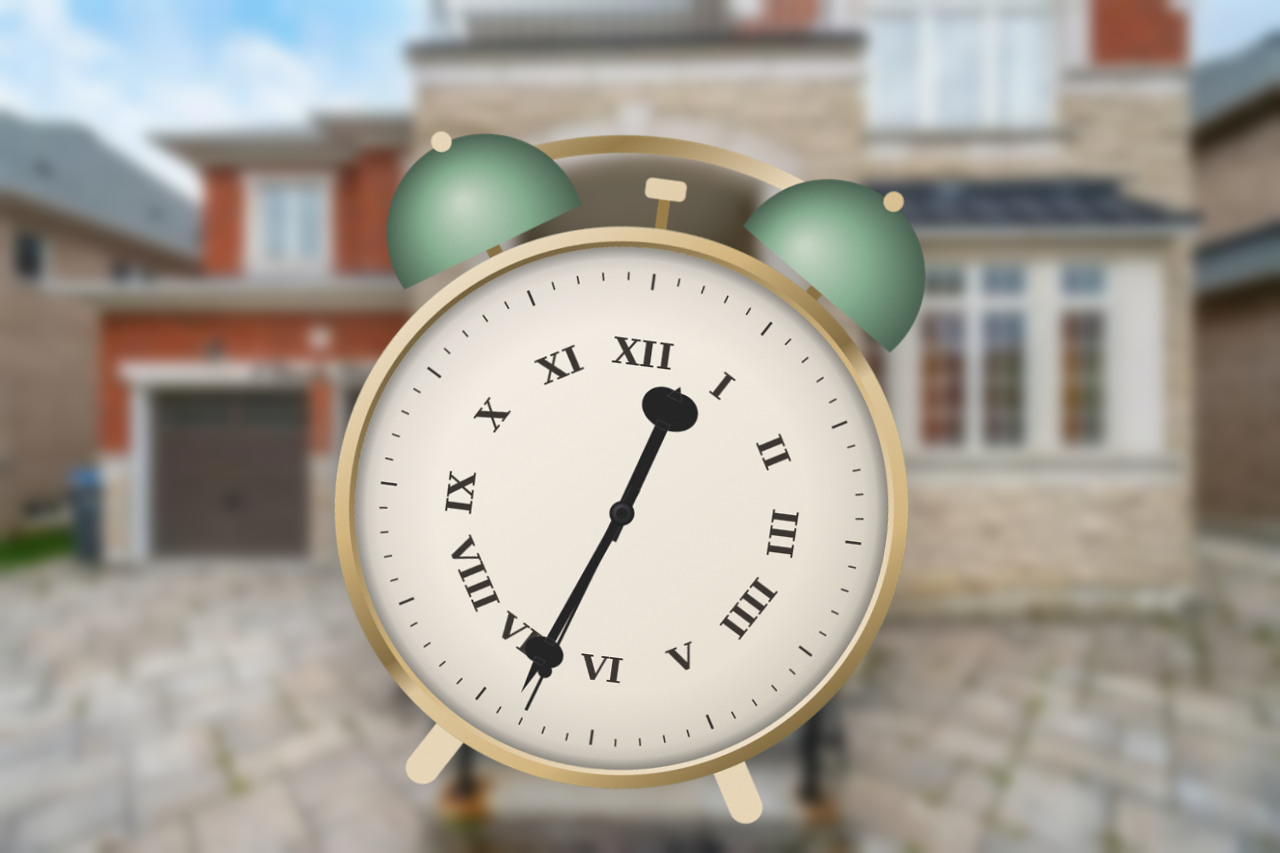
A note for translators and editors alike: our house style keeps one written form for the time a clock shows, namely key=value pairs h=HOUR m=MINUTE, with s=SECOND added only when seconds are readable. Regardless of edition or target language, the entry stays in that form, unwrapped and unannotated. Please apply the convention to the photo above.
h=12 m=33 s=33
